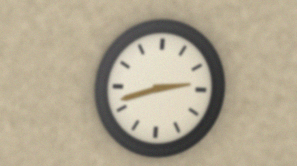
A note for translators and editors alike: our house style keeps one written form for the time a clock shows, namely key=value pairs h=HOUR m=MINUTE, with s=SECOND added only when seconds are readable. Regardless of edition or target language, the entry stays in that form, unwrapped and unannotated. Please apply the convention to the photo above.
h=2 m=42
